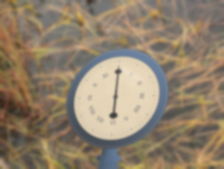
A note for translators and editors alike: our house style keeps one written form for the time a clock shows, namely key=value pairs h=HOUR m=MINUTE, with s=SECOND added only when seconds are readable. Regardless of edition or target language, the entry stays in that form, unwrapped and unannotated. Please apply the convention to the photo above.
h=6 m=0
